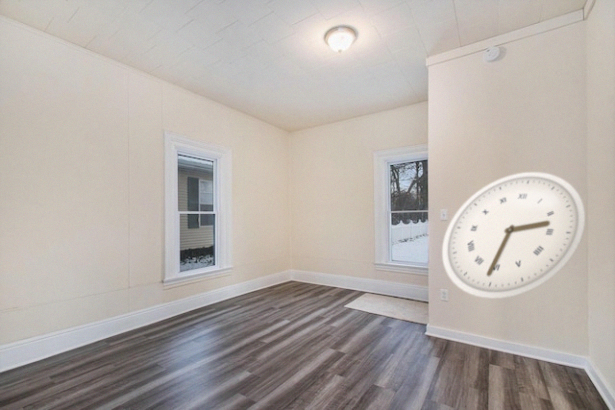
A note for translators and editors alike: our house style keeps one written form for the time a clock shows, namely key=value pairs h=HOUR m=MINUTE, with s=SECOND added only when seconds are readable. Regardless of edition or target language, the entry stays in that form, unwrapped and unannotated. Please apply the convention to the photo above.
h=2 m=31
